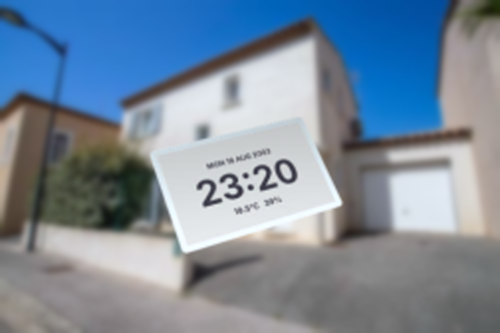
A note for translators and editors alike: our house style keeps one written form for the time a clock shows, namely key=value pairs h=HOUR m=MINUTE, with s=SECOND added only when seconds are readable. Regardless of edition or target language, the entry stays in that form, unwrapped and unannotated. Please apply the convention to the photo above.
h=23 m=20
